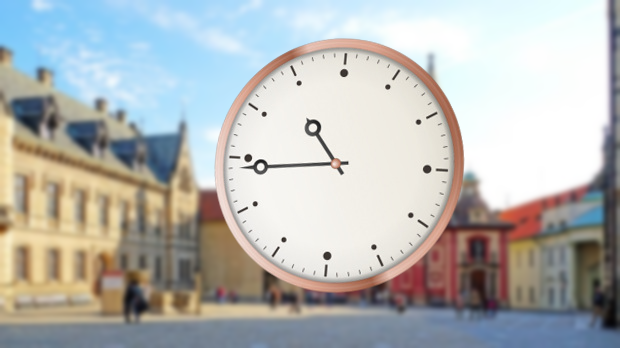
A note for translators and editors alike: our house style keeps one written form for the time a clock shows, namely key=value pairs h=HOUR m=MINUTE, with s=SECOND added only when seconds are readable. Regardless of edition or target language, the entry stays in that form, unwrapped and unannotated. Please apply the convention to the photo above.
h=10 m=44
